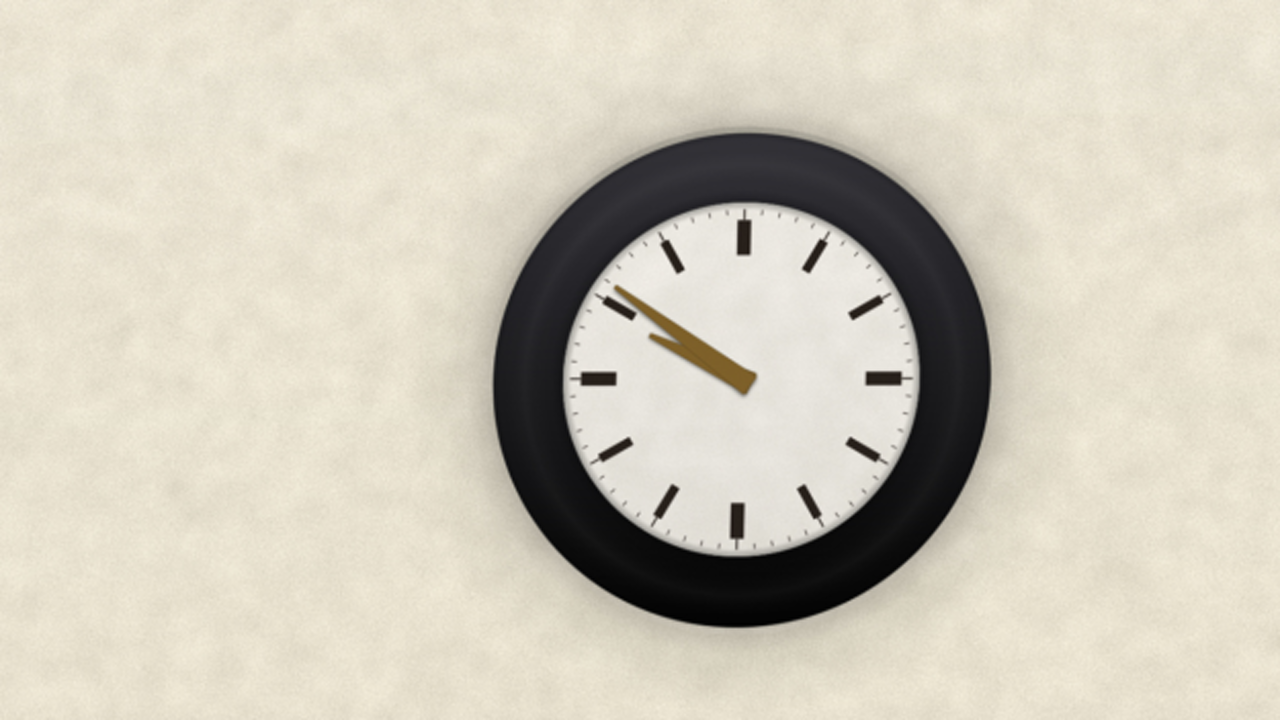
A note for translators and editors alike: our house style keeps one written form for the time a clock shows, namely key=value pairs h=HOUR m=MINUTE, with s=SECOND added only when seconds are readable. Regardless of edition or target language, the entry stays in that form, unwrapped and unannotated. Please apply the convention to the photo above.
h=9 m=51
